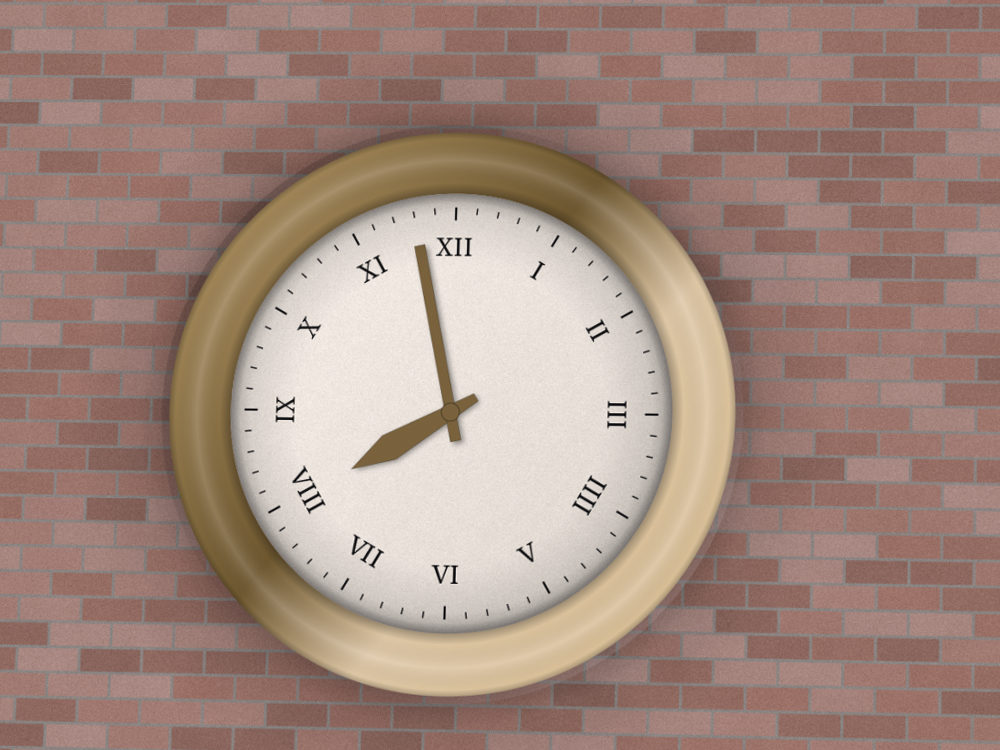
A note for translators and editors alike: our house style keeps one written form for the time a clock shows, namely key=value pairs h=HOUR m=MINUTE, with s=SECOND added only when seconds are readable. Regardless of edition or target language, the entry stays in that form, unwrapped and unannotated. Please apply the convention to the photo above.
h=7 m=58
